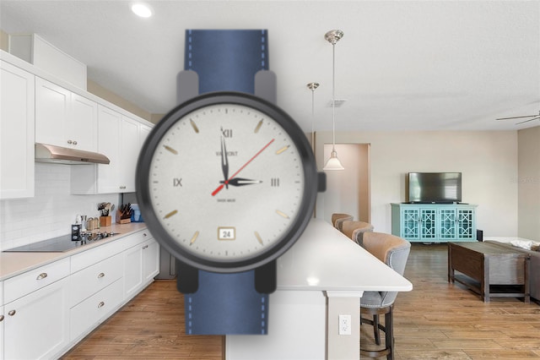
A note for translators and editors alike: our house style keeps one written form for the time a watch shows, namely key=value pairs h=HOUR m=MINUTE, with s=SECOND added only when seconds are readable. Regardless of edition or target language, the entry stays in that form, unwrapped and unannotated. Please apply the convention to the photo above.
h=2 m=59 s=8
